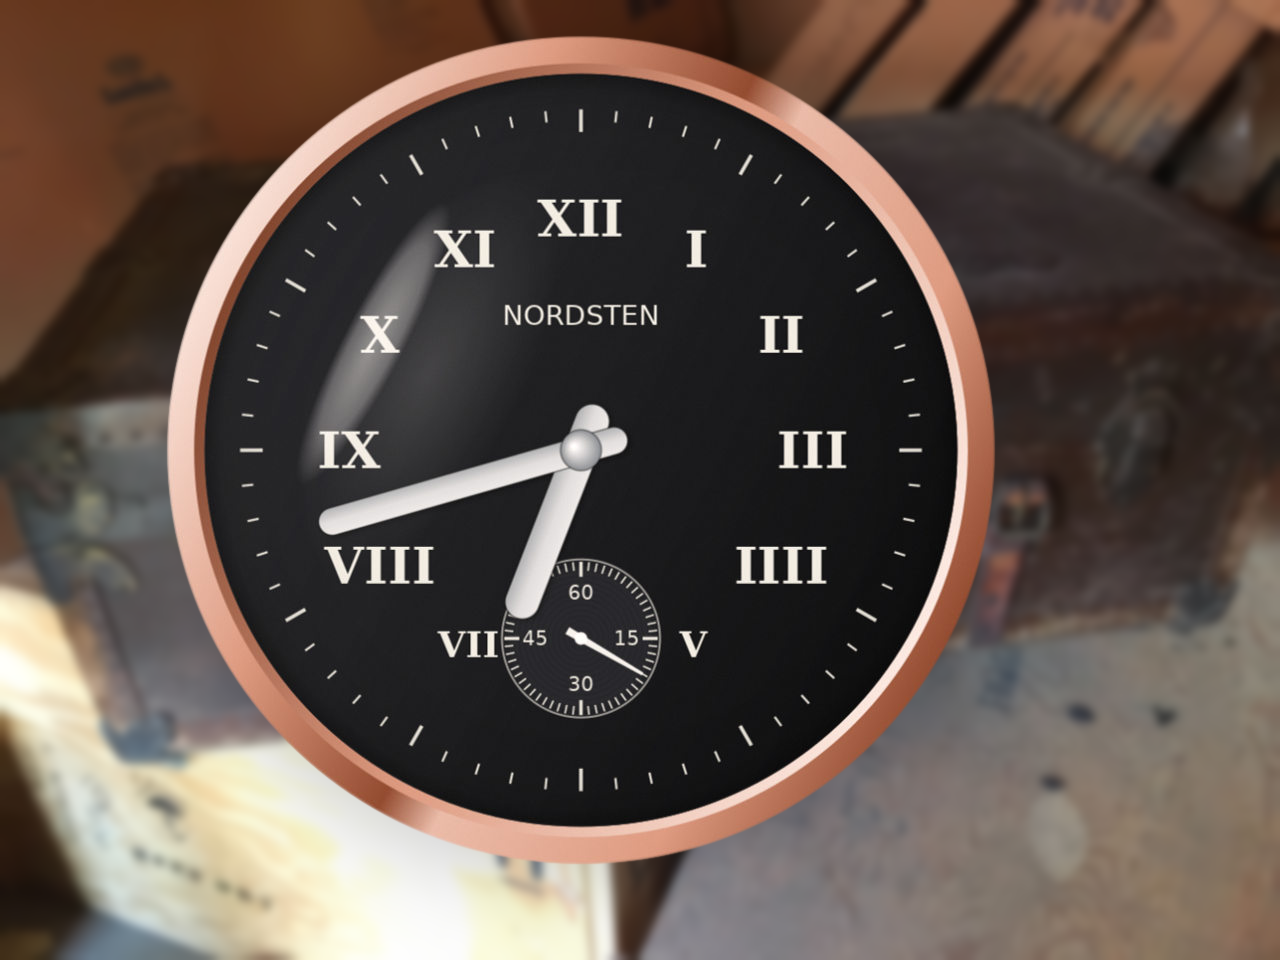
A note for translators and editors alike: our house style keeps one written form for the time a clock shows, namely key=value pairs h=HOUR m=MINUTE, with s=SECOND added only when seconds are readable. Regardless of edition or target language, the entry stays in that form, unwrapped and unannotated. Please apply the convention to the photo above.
h=6 m=42 s=20
